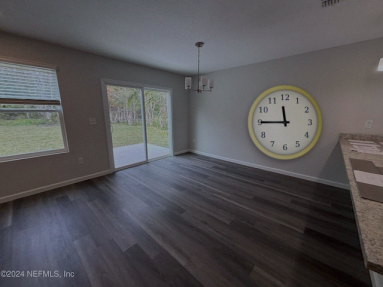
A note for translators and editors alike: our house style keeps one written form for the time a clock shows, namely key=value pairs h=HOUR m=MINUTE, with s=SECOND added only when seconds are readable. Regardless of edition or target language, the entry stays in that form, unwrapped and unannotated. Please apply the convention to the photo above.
h=11 m=45
